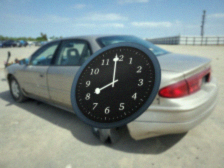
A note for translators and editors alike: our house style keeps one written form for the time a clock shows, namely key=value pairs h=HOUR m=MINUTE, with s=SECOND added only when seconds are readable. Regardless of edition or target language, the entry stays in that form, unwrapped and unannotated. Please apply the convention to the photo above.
h=7 m=59
